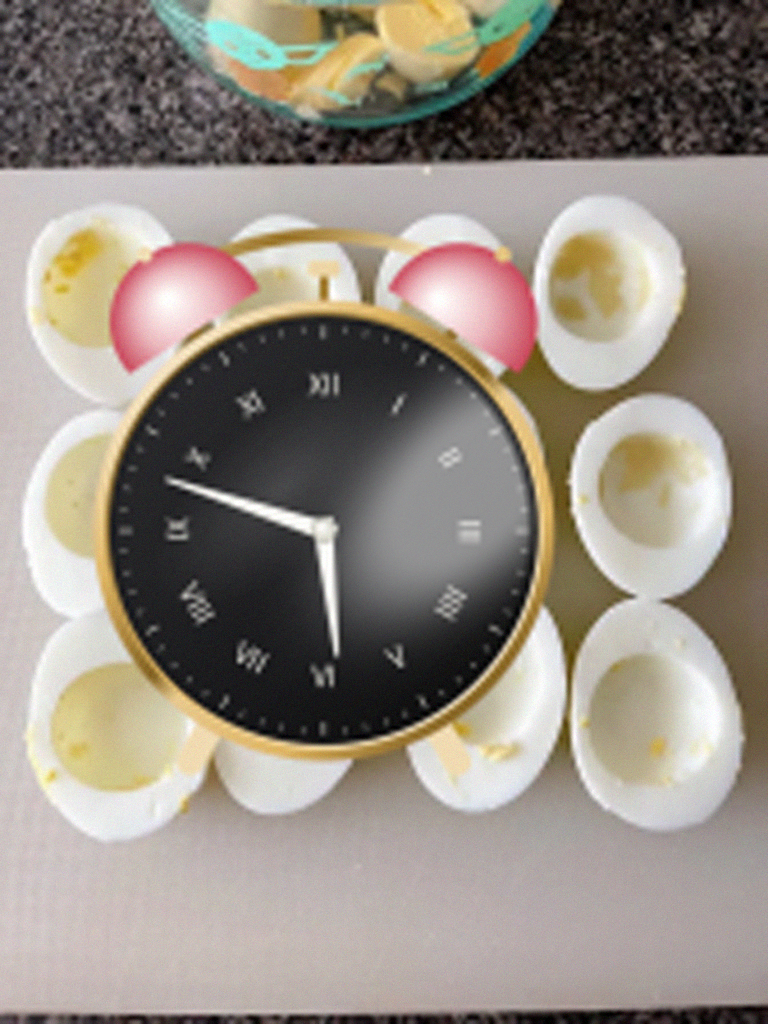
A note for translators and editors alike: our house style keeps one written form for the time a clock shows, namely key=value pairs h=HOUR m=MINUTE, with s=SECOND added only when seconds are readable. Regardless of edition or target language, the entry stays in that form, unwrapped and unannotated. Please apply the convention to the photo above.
h=5 m=48
